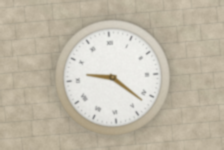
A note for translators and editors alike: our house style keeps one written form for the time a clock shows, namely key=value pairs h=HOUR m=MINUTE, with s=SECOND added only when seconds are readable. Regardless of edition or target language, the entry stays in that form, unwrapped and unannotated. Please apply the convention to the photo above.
h=9 m=22
